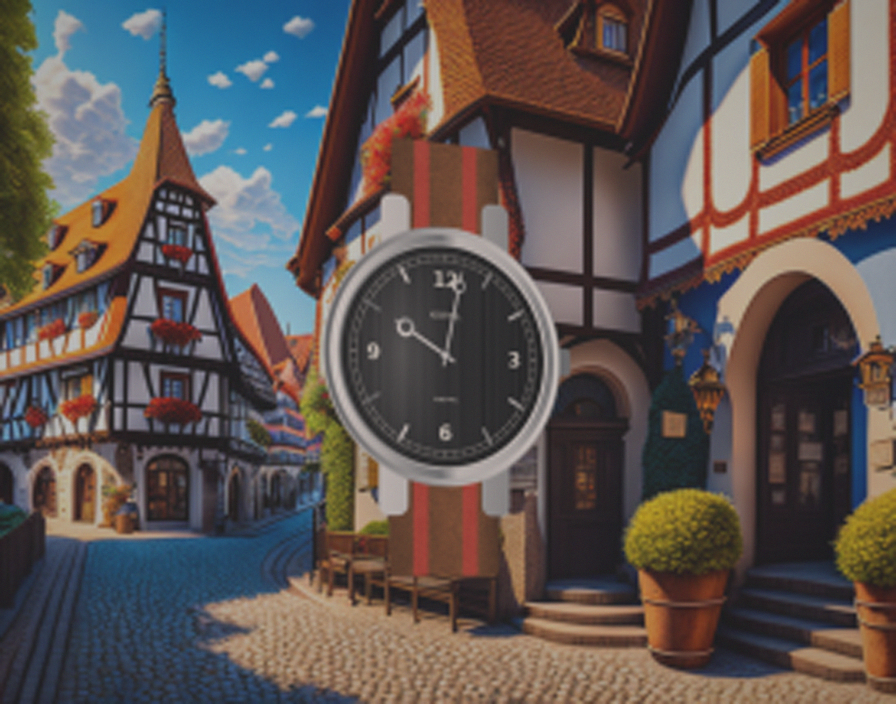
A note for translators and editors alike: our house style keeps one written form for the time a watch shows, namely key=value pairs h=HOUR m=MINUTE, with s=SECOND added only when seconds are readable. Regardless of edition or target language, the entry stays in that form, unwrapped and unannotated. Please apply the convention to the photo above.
h=10 m=2
